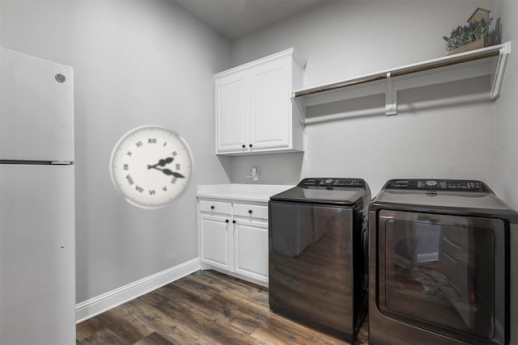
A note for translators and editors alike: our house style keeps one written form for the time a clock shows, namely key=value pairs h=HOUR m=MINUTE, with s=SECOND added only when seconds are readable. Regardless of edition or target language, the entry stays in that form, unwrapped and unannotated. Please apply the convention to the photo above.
h=2 m=18
